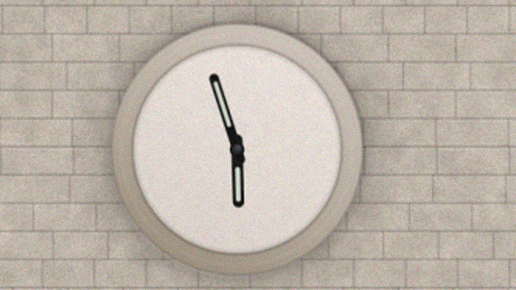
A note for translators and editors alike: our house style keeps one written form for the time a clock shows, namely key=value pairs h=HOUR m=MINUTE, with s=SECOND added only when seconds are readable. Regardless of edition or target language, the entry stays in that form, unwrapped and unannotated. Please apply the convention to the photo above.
h=5 m=57
